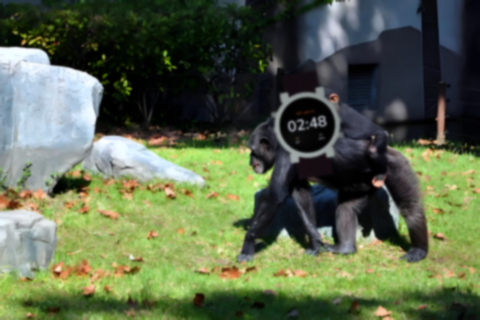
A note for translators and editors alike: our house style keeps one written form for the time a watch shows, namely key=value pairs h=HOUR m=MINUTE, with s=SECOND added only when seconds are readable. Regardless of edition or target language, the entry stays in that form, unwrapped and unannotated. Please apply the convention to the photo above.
h=2 m=48
